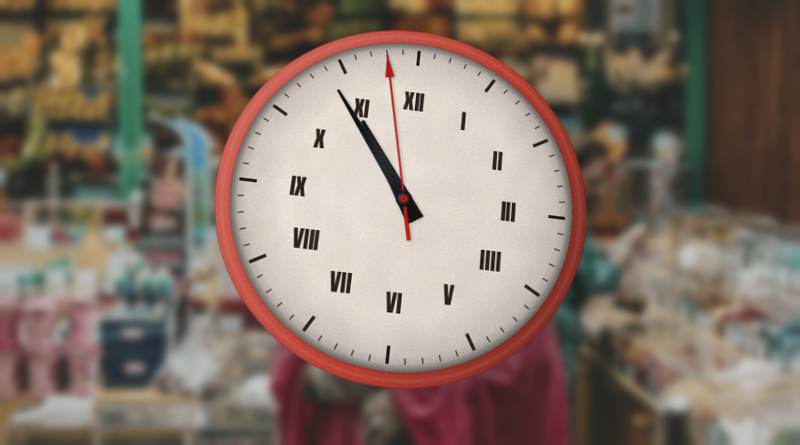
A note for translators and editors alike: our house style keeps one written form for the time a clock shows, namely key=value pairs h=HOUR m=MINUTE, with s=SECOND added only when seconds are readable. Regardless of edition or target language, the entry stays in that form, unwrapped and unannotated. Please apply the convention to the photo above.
h=10 m=53 s=58
